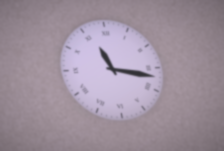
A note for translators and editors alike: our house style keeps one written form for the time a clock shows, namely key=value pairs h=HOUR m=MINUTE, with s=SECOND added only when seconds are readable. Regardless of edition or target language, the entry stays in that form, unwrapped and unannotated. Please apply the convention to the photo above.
h=11 m=17
